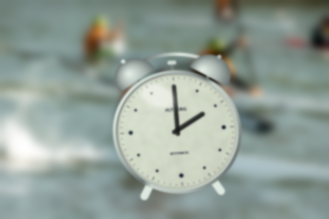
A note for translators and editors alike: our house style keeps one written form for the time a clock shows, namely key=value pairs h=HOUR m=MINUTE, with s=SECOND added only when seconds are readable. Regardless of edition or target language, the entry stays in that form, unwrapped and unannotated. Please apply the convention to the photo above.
h=2 m=0
